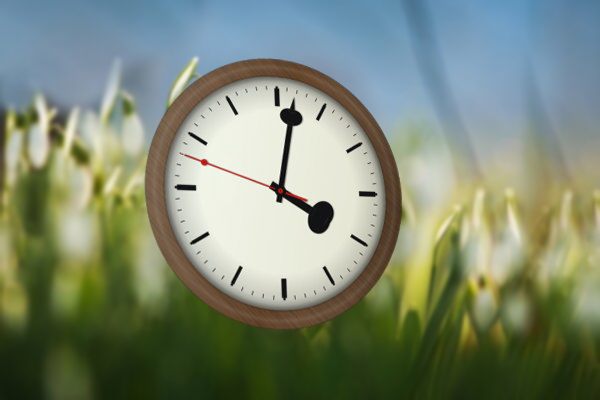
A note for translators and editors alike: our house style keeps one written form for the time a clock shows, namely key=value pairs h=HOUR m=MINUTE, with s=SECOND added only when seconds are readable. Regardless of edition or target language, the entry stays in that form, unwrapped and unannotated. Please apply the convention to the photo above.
h=4 m=1 s=48
